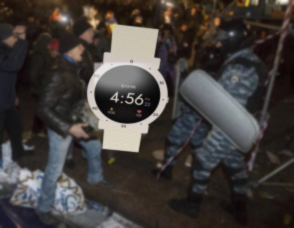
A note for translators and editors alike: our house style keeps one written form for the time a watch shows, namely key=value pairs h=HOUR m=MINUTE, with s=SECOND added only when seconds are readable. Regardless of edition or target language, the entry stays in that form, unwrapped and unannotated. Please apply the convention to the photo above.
h=4 m=56
